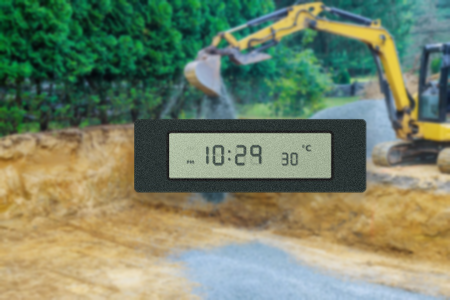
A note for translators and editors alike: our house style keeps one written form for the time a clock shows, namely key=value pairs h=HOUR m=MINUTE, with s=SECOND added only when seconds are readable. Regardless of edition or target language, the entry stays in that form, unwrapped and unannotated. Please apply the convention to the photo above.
h=10 m=29
